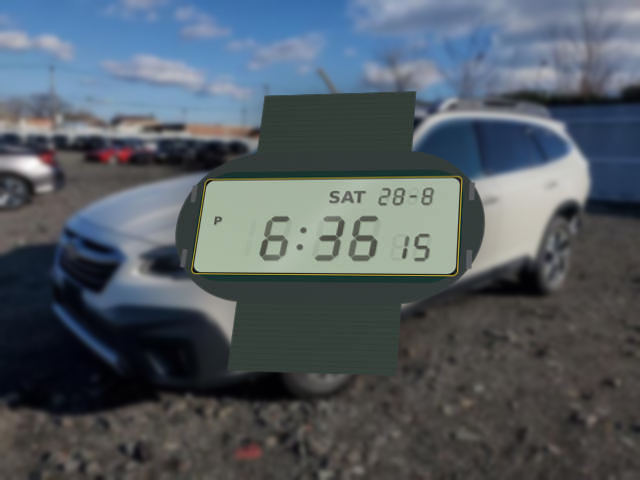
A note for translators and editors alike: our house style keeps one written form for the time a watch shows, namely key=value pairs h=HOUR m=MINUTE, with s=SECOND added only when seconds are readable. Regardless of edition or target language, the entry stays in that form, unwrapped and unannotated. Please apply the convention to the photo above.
h=6 m=36 s=15
